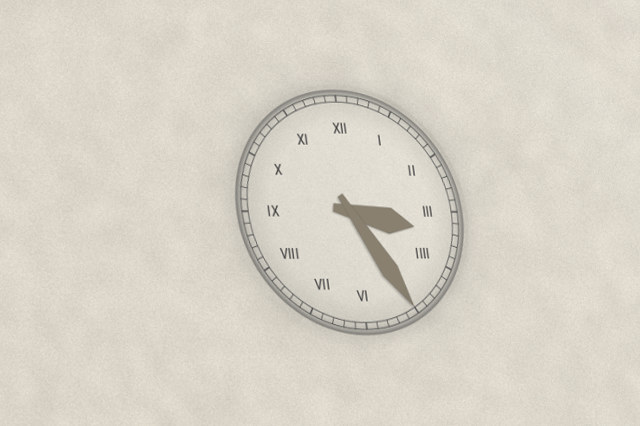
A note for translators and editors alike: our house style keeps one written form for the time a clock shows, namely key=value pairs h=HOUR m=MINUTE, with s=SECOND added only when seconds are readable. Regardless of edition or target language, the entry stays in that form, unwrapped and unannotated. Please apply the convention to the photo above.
h=3 m=25
